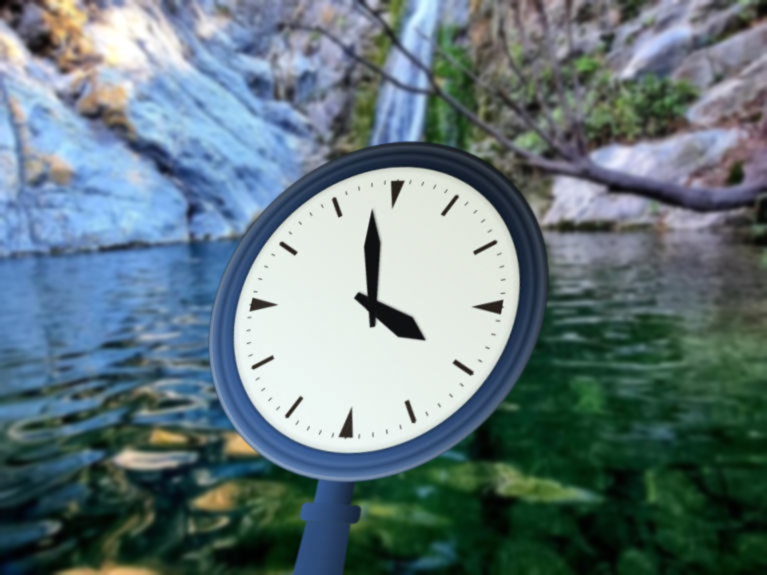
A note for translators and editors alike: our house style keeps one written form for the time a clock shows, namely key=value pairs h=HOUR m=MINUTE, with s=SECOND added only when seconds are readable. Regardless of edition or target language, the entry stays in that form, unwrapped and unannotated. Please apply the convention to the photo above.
h=3 m=58
